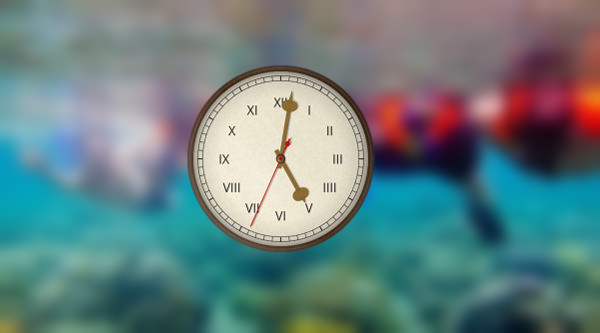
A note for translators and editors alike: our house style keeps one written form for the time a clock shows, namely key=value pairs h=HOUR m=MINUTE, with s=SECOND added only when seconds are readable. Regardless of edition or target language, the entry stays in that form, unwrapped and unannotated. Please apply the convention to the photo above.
h=5 m=1 s=34
